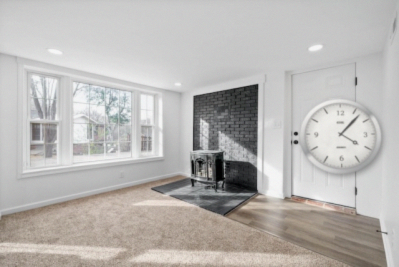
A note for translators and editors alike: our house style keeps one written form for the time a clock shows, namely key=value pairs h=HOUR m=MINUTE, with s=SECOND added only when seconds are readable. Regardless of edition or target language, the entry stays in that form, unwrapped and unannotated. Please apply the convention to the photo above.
h=4 m=7
